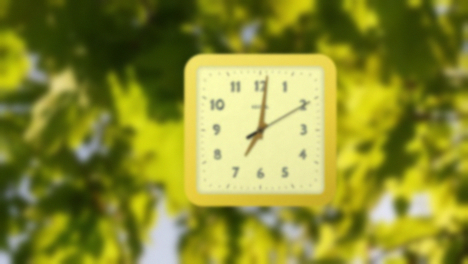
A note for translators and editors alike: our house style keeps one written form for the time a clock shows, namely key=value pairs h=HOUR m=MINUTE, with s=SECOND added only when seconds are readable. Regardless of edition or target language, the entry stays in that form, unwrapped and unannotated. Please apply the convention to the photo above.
h=7 m=1 s=10
